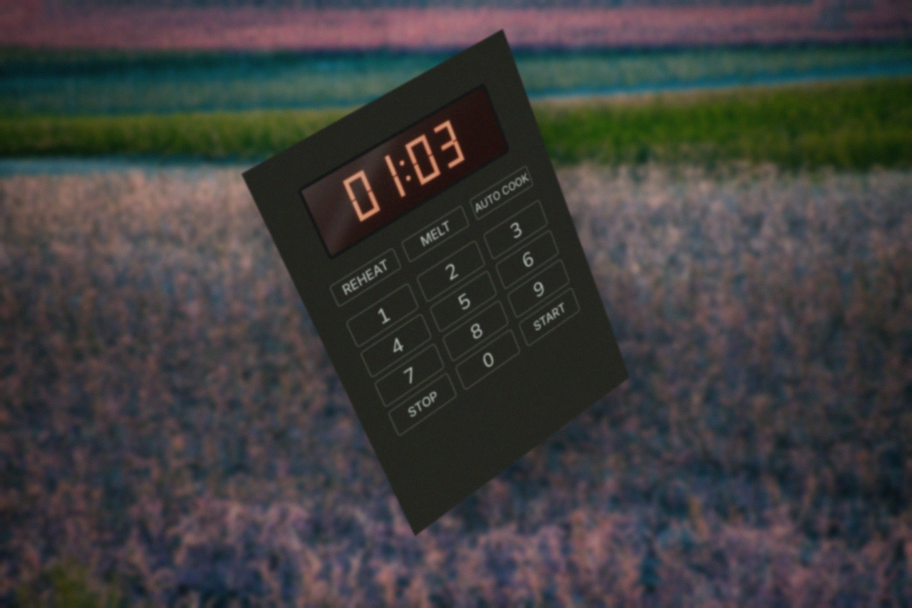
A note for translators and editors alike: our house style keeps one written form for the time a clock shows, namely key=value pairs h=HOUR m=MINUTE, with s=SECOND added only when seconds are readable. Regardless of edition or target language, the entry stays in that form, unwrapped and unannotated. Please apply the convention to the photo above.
h=1 m=3
